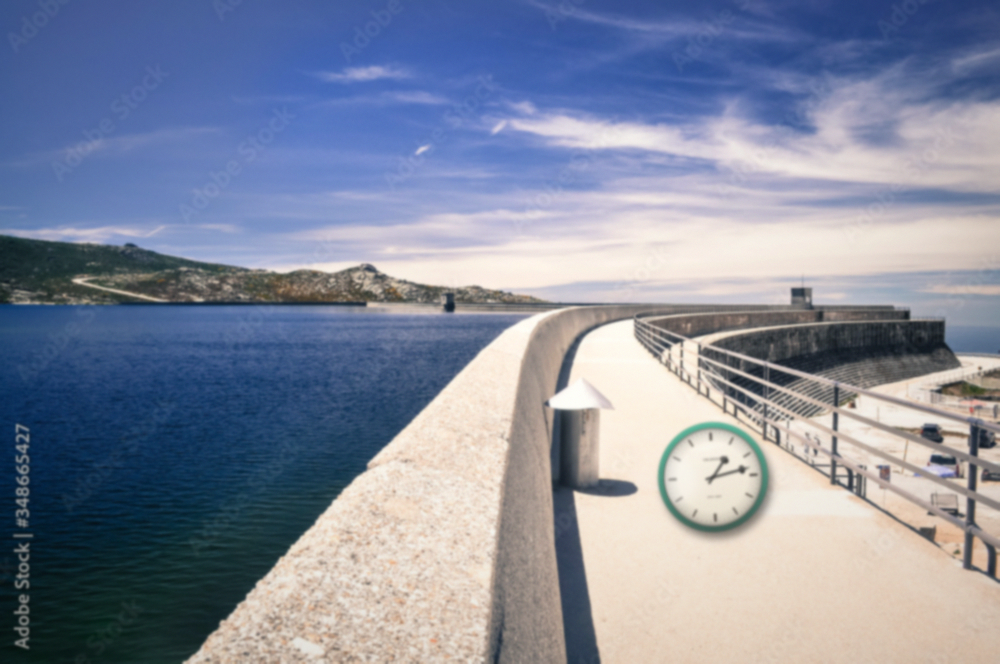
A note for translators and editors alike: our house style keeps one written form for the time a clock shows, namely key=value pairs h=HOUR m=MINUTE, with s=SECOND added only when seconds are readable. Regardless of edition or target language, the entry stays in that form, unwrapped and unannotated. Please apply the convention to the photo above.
h=1 m=13
